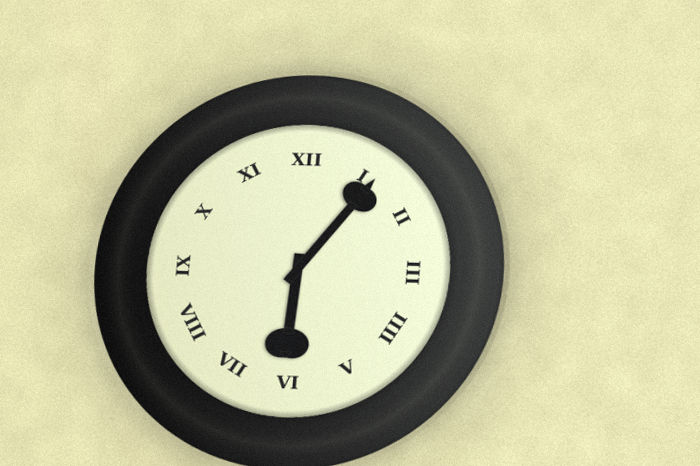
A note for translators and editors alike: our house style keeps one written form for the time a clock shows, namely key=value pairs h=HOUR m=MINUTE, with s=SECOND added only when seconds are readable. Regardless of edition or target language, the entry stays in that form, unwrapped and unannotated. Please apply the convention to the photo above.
h=6 m=6
